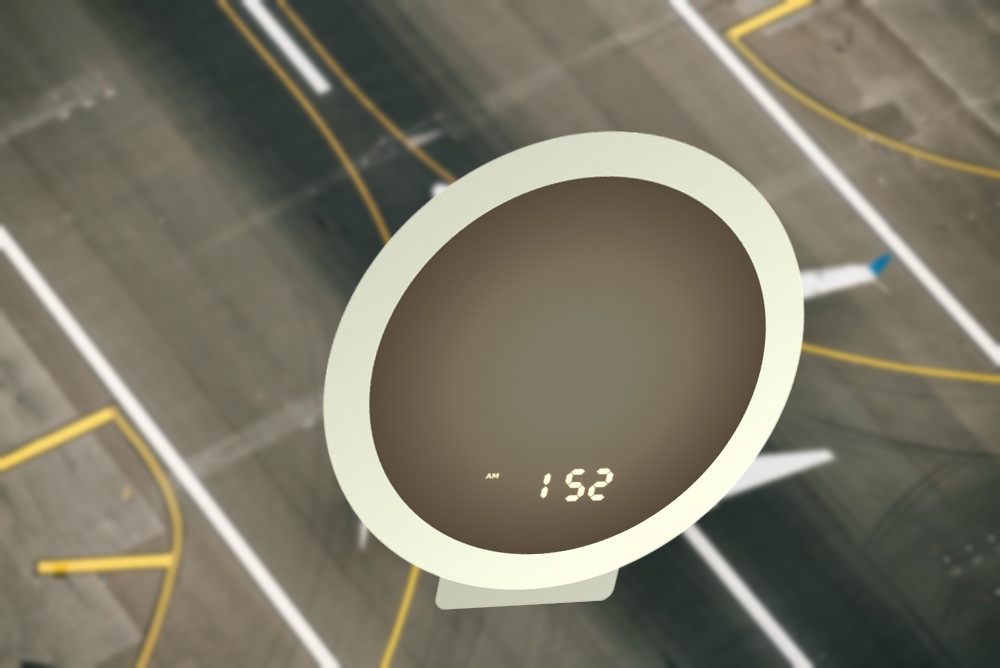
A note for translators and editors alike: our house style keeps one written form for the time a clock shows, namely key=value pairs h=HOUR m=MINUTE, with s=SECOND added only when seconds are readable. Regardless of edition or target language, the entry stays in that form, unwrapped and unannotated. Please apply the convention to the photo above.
h=1 m=52
